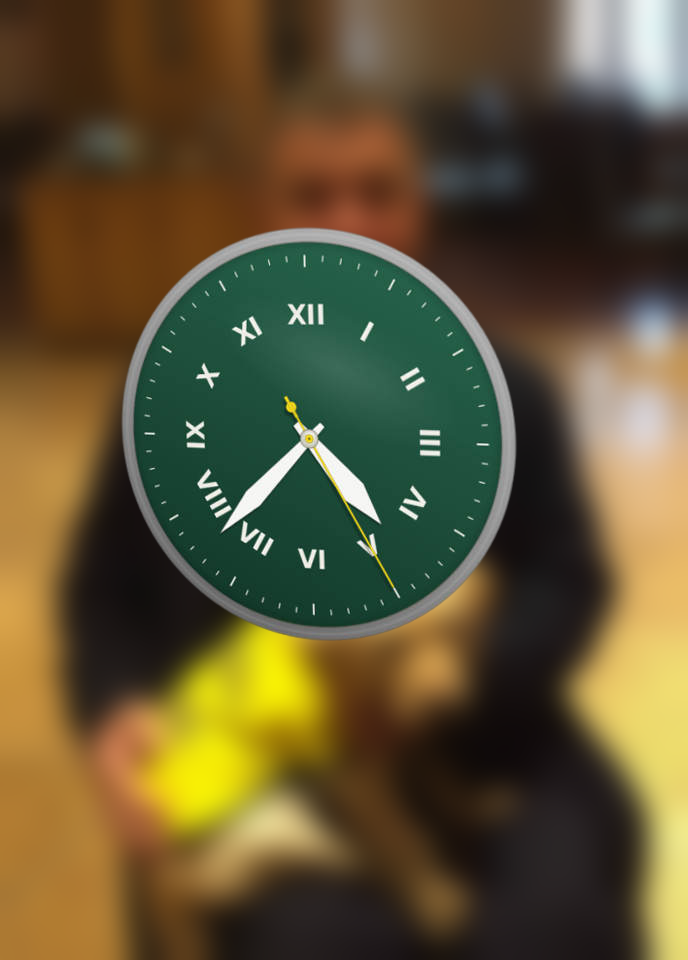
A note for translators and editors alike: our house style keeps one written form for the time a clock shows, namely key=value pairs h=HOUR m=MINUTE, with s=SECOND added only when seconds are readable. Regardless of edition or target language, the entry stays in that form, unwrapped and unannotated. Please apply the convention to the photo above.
h=4 m=37 s=25
